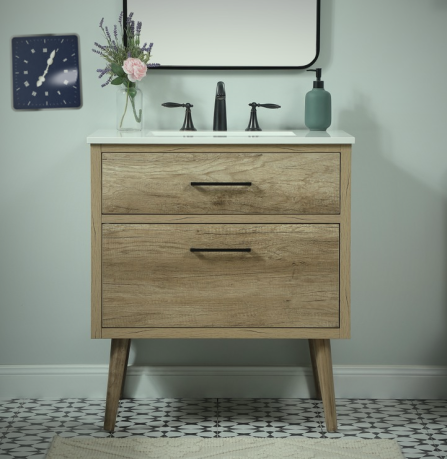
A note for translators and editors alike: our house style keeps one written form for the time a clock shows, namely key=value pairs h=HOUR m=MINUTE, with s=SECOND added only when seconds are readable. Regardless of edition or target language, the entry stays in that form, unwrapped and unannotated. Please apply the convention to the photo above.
h=7 m=4
